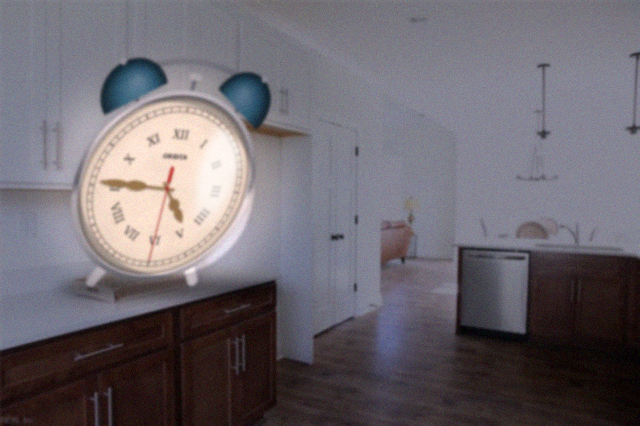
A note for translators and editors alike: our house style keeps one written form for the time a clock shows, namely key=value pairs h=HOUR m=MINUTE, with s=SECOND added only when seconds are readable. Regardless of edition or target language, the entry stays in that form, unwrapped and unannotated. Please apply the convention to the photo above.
h=4 m=45 s=30
